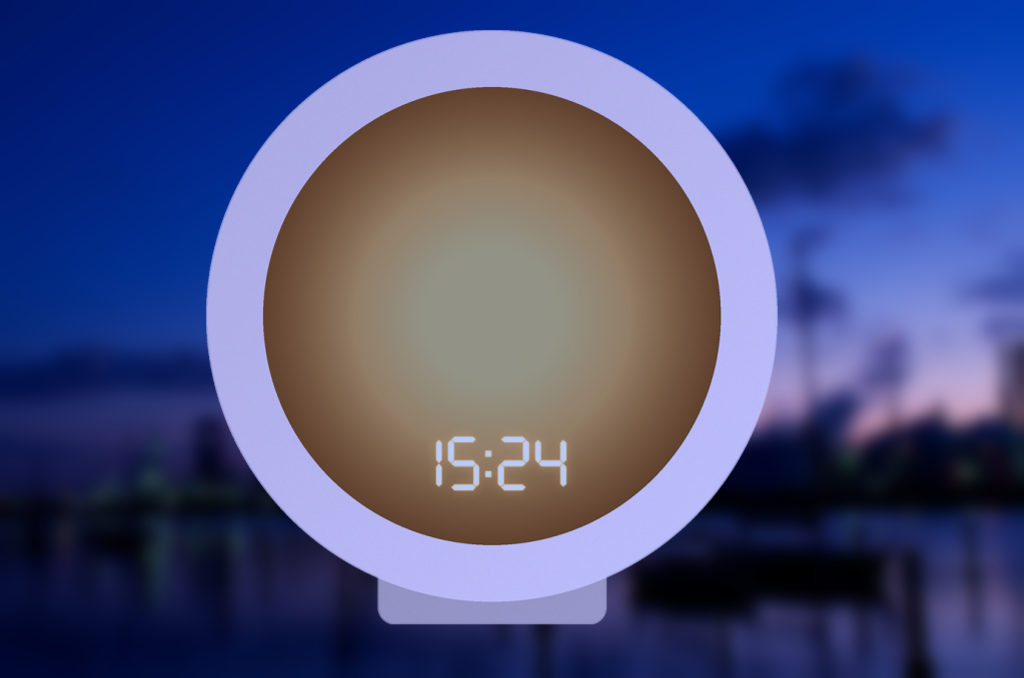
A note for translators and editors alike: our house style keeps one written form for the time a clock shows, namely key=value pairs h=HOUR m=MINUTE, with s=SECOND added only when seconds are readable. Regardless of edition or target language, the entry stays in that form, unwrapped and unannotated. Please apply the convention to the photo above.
h=15 m=24
